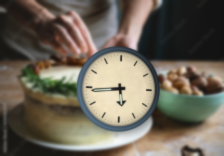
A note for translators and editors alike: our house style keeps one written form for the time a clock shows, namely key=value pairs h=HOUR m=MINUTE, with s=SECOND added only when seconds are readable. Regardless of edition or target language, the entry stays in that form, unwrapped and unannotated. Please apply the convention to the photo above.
h=5 m=44
